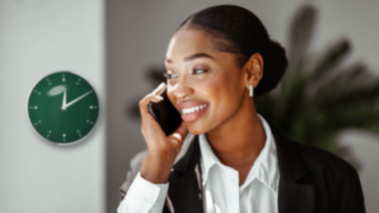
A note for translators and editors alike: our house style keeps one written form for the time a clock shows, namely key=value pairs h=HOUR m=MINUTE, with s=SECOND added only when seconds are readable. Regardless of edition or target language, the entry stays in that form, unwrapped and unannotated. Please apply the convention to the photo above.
h=12 m=10
